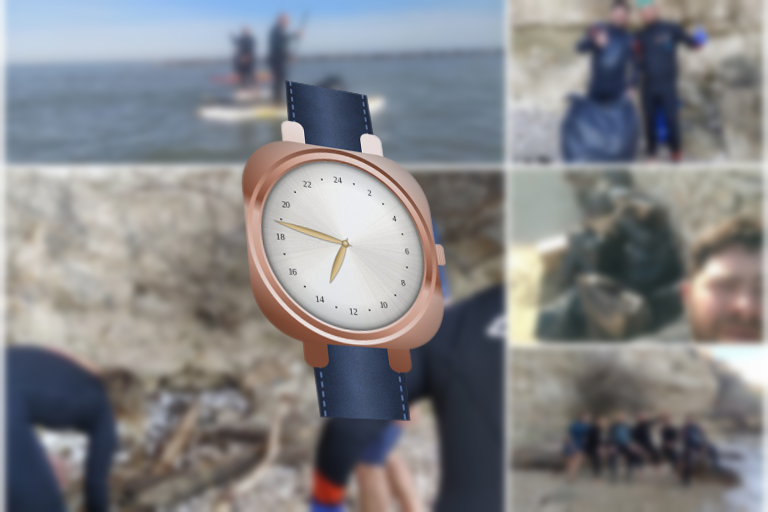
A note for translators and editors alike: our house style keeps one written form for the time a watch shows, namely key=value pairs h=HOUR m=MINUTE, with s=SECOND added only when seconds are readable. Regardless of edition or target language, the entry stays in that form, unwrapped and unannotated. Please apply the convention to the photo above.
h=13 m=47
